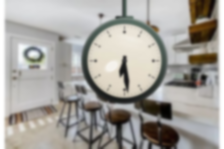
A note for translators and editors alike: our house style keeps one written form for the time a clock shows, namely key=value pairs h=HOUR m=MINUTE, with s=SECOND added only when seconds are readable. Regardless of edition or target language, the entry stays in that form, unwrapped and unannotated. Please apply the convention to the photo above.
h=6 m=29
